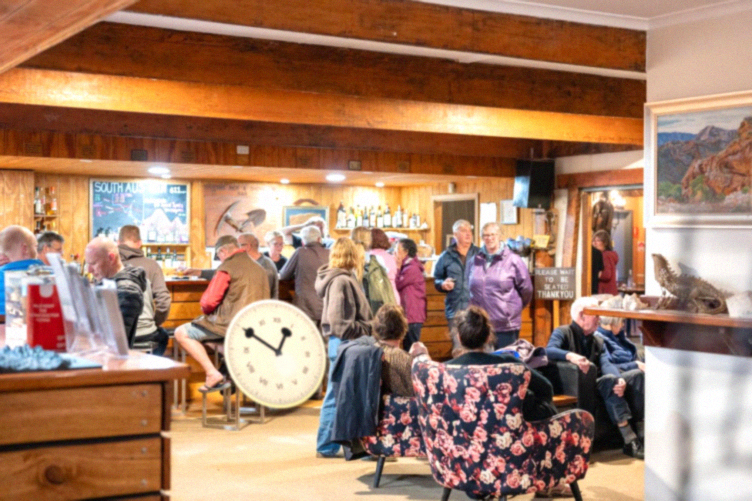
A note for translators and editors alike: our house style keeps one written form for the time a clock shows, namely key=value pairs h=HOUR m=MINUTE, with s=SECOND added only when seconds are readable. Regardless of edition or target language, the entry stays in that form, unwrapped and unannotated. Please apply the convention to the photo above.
h=12 m=50
